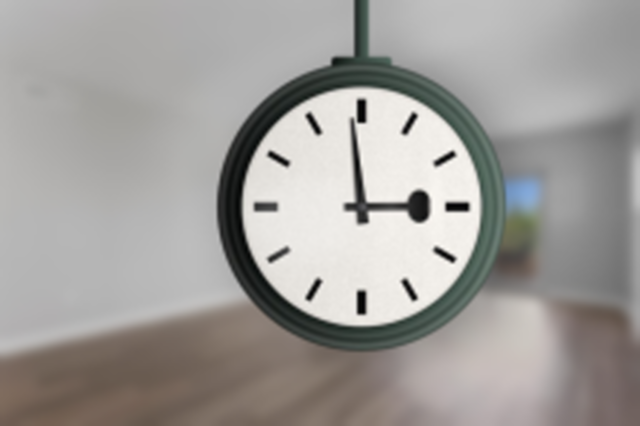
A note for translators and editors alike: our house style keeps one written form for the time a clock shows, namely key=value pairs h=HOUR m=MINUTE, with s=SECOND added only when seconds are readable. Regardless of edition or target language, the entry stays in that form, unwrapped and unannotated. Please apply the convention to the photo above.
h=2 m=59
